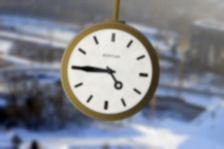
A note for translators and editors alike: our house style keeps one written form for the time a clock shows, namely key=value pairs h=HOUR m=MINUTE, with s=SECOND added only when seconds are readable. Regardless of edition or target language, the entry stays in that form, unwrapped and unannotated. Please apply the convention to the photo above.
h=4 m=45
